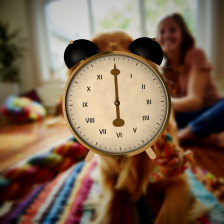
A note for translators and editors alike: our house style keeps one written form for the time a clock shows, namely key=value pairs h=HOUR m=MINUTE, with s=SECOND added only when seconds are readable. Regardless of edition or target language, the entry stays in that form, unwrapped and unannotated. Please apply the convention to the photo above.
h=6 m=0
